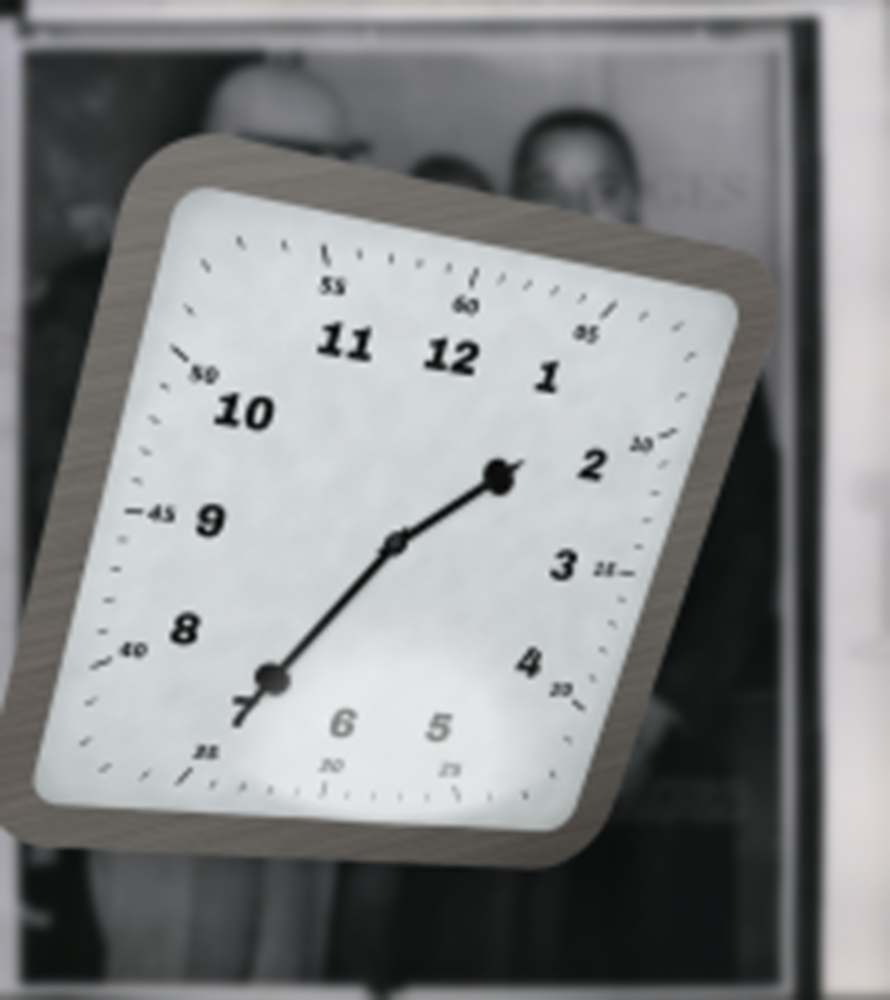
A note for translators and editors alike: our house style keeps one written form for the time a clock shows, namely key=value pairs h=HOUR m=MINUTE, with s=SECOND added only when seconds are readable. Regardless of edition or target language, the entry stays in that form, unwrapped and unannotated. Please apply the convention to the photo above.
h=1 m=35
